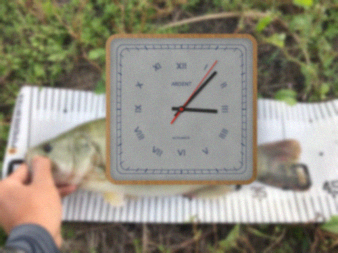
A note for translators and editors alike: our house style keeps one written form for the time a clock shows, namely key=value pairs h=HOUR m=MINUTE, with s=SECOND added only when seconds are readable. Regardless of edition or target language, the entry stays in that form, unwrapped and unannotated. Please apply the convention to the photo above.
h=3 m=7 s=6
